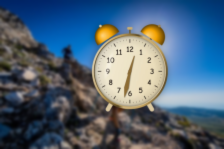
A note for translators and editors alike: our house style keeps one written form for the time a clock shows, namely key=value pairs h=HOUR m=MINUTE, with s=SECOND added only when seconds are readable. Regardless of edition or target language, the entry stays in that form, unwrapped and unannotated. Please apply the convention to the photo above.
h=12 m=32
